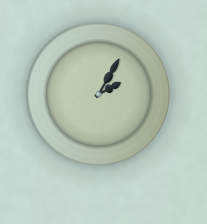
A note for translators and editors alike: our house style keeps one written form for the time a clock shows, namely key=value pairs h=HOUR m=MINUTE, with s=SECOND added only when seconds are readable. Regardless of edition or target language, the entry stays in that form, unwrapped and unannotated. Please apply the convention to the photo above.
h=2 m=5
